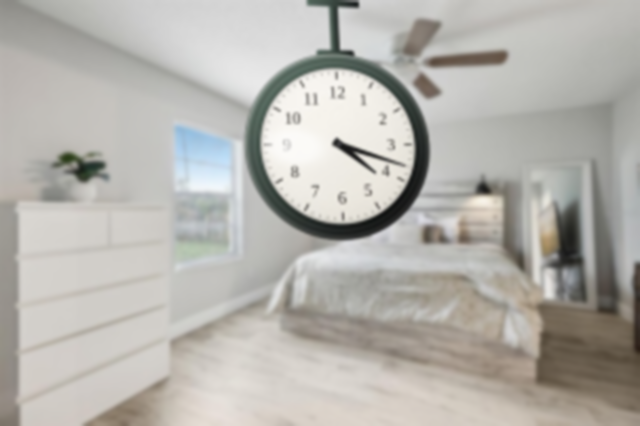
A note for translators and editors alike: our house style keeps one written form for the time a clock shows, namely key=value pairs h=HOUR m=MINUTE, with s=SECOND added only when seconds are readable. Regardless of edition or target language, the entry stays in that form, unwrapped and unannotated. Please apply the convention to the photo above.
h=4 m=18
